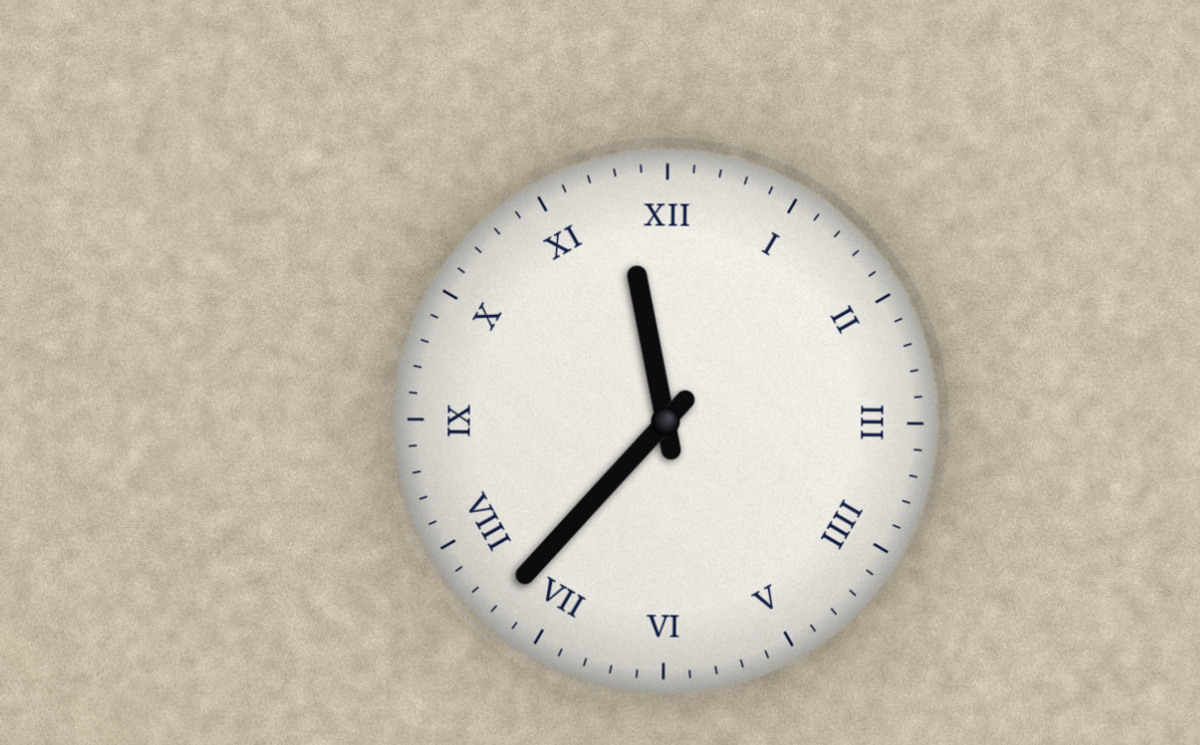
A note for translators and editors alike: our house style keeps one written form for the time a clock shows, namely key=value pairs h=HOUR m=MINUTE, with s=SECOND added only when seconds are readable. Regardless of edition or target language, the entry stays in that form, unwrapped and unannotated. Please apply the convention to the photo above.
h=11 m=37
